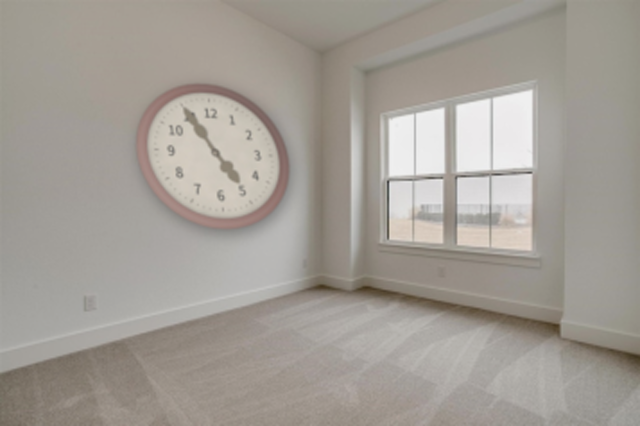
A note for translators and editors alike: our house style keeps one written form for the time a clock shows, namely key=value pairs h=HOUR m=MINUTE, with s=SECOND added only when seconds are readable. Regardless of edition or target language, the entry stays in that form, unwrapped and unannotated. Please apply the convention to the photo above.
h=4 m=55
